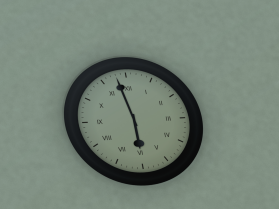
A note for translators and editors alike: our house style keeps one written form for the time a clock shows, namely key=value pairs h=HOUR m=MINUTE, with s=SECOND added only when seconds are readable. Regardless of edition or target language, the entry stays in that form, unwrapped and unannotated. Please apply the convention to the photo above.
h=5 m=58
